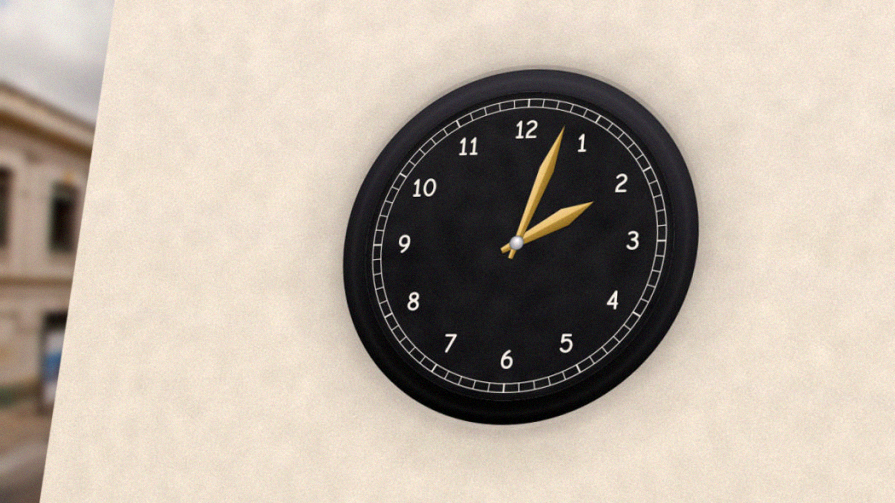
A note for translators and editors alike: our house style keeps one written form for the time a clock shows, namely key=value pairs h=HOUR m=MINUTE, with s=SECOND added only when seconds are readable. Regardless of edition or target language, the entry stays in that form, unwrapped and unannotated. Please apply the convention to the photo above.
h=2 m=3
